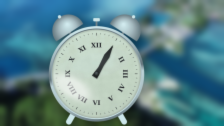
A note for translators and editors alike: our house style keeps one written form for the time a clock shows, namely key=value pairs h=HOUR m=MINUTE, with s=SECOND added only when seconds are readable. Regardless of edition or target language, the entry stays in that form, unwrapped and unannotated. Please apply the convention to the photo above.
h=1 m=5
